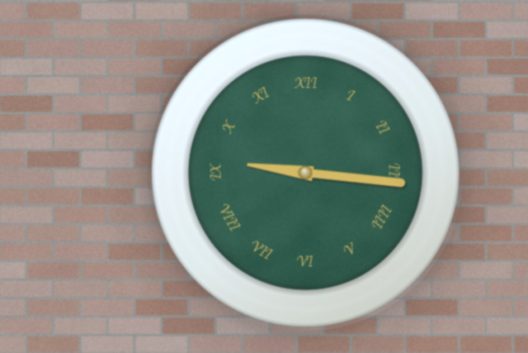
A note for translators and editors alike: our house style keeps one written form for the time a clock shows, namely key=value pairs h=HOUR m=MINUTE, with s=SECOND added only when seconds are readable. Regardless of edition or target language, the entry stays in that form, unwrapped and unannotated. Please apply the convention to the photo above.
h=9 m=16
